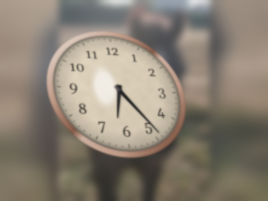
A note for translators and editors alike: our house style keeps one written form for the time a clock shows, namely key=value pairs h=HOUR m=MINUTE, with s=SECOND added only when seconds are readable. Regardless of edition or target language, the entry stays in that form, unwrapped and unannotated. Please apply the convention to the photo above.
h=6 m=24
